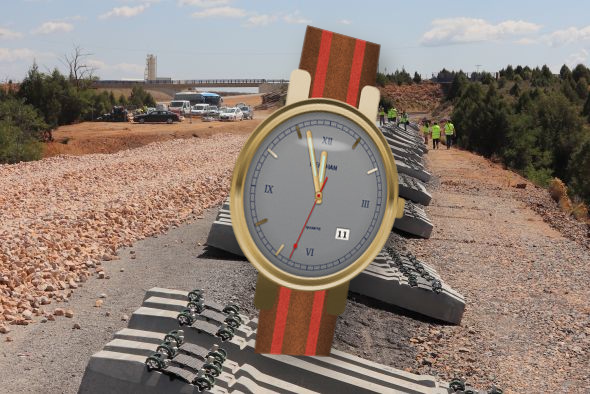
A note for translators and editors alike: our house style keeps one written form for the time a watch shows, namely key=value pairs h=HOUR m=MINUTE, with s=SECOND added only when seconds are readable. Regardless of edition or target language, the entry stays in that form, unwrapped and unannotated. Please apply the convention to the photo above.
h=11 m=56 s=33
